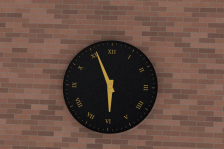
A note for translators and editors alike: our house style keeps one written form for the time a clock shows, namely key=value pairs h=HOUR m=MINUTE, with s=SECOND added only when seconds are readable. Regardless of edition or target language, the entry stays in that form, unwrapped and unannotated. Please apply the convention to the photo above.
h=5 m=56
